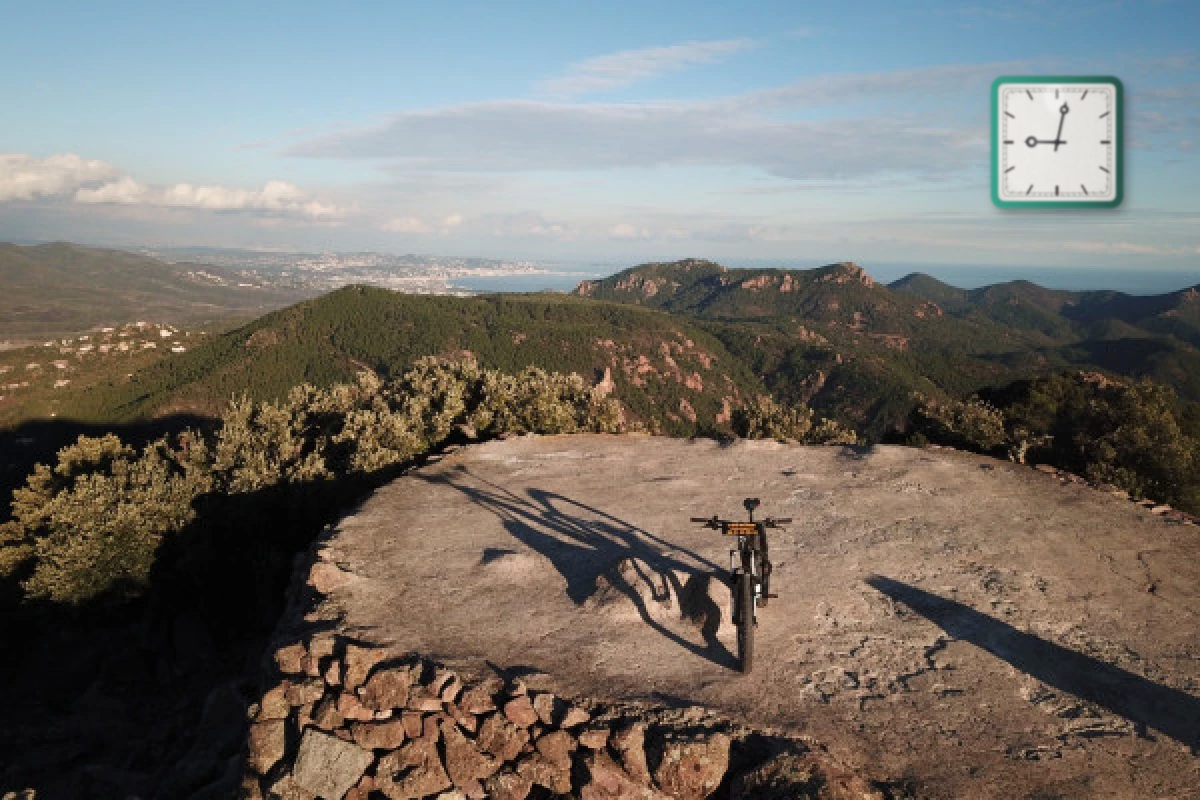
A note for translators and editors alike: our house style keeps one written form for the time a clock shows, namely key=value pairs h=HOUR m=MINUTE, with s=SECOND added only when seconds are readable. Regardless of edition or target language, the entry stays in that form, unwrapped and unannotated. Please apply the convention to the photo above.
h=9 m=2
